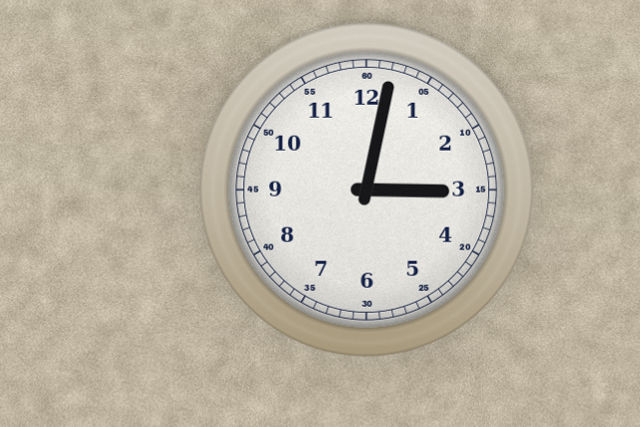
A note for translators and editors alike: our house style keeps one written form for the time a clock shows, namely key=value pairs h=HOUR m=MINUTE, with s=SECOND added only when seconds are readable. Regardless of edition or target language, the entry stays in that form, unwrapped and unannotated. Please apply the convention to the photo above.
h=3 m=2
